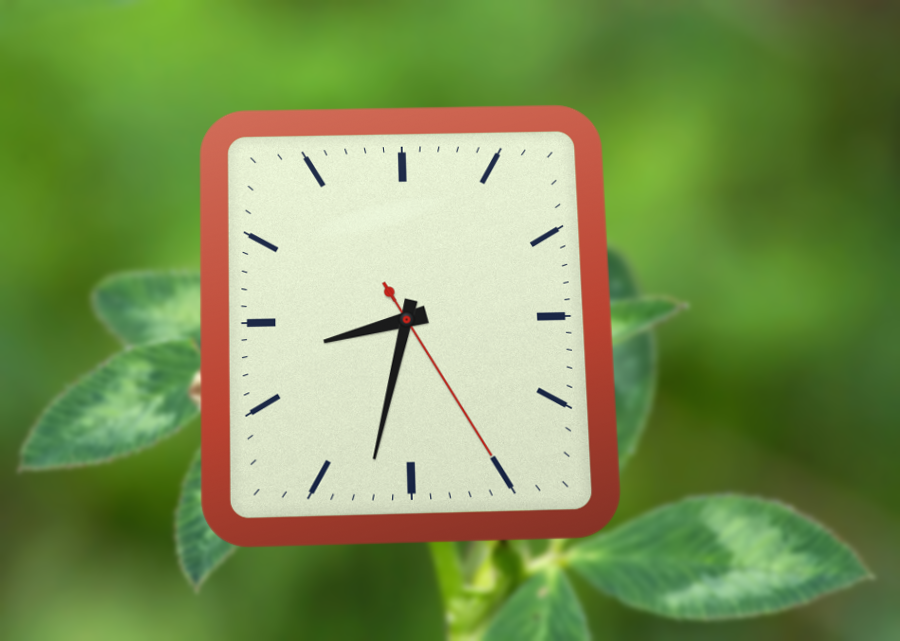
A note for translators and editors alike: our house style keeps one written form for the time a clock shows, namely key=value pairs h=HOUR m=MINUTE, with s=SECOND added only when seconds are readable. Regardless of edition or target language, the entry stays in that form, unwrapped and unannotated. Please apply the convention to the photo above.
h=8 m=32 s=25
